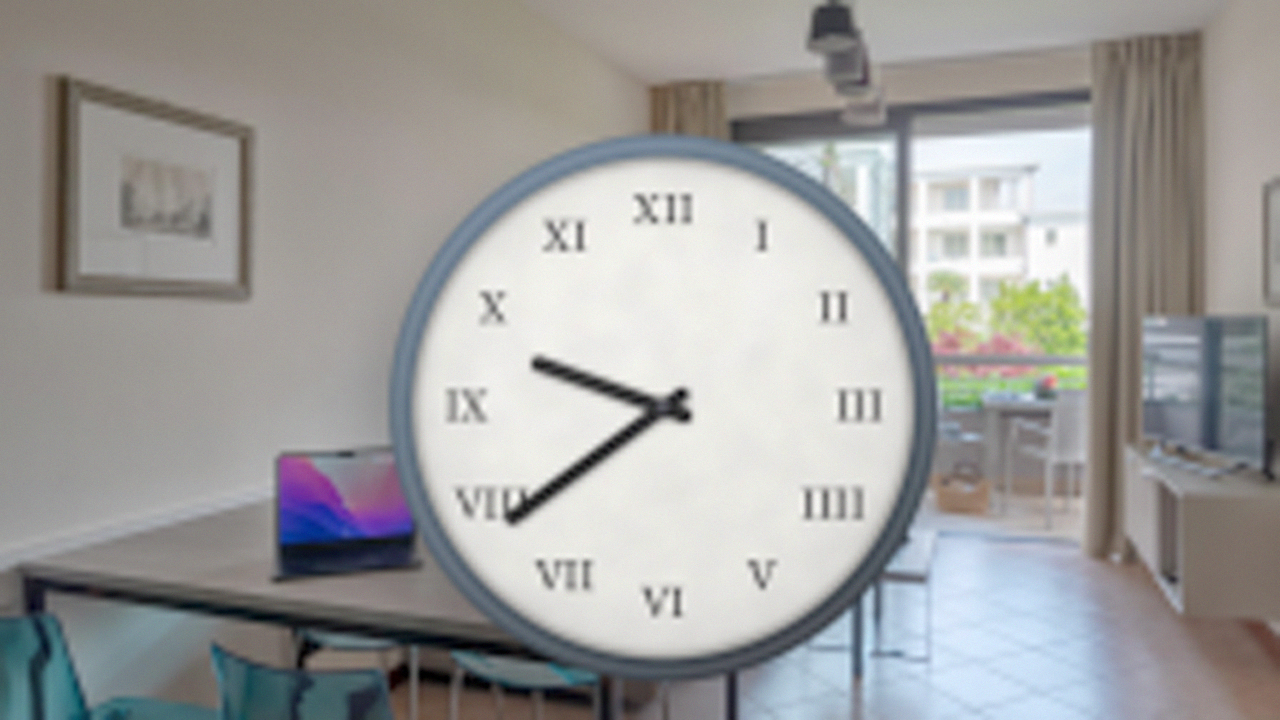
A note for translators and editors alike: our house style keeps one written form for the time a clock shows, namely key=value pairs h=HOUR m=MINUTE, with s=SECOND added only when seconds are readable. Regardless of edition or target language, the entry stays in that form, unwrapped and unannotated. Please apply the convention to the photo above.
h=9 m=39
